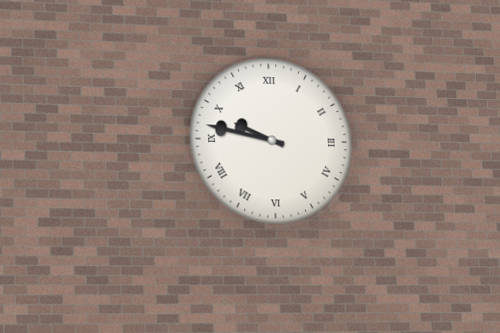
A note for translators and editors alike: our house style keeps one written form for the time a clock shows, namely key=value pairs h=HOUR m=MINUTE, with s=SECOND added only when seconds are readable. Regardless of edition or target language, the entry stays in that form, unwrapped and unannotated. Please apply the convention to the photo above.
h=9 m=47
